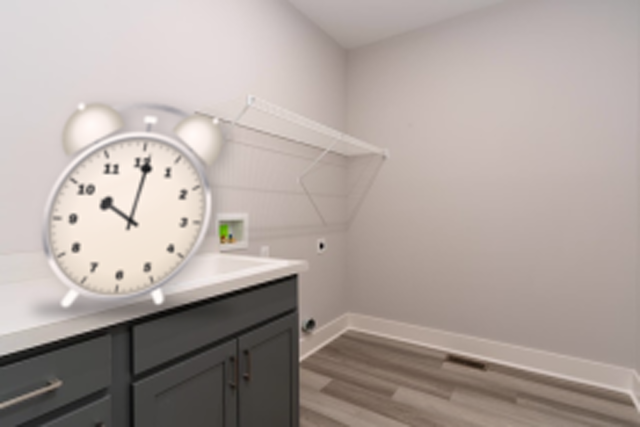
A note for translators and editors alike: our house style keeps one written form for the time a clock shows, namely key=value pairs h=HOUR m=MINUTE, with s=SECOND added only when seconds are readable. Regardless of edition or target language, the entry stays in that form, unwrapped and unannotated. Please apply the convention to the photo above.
h=10 m=1
